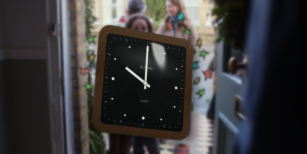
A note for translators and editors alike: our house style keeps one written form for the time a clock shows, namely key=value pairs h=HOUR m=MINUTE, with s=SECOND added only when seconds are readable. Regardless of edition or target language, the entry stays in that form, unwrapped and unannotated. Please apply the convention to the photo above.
h=10 m=0
